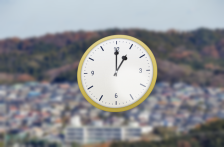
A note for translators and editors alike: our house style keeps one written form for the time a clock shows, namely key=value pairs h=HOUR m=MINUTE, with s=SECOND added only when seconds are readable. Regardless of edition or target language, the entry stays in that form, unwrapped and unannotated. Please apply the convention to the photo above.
h=1 m=0
